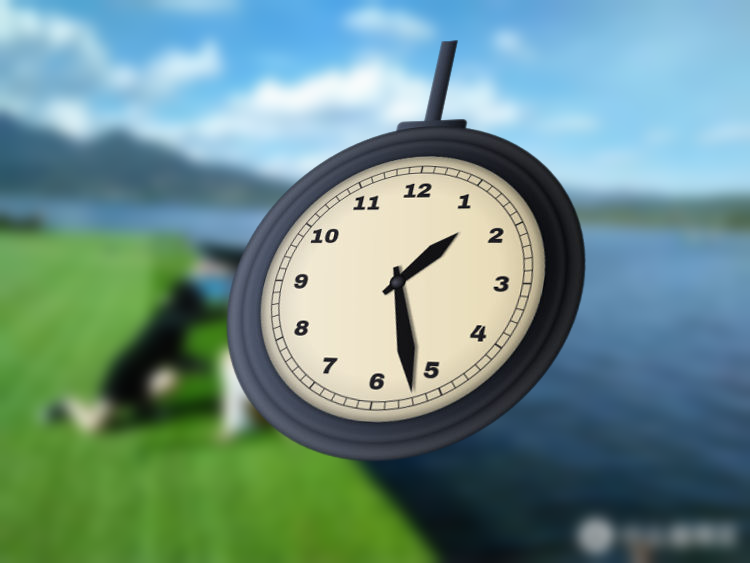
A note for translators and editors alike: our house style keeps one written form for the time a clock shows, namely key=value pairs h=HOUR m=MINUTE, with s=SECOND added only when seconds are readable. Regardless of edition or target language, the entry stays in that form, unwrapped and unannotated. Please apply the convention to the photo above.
h=1 m=27
